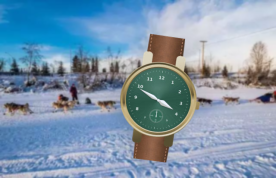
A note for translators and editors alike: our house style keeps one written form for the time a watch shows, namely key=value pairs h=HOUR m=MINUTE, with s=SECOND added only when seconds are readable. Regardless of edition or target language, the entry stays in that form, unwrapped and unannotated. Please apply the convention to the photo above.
h=3 m=49
